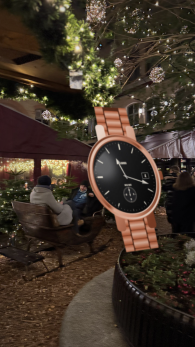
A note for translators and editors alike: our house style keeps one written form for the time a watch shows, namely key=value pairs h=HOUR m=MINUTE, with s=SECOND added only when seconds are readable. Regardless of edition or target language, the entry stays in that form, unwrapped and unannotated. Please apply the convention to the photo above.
h=11 m=18
